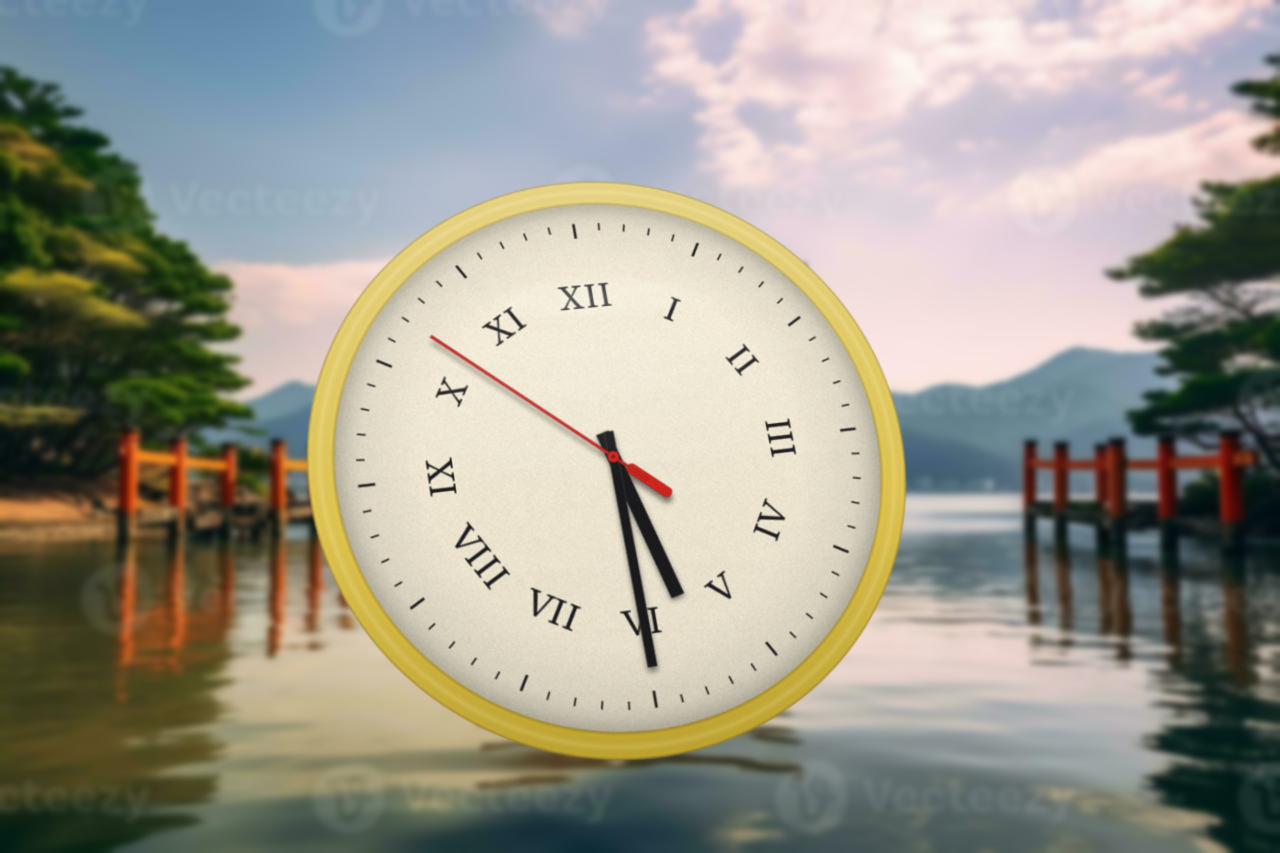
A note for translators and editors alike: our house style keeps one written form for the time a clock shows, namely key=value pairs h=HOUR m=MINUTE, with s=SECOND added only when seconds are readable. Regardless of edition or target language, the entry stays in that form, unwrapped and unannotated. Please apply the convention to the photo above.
h=5 m=29 s=52
